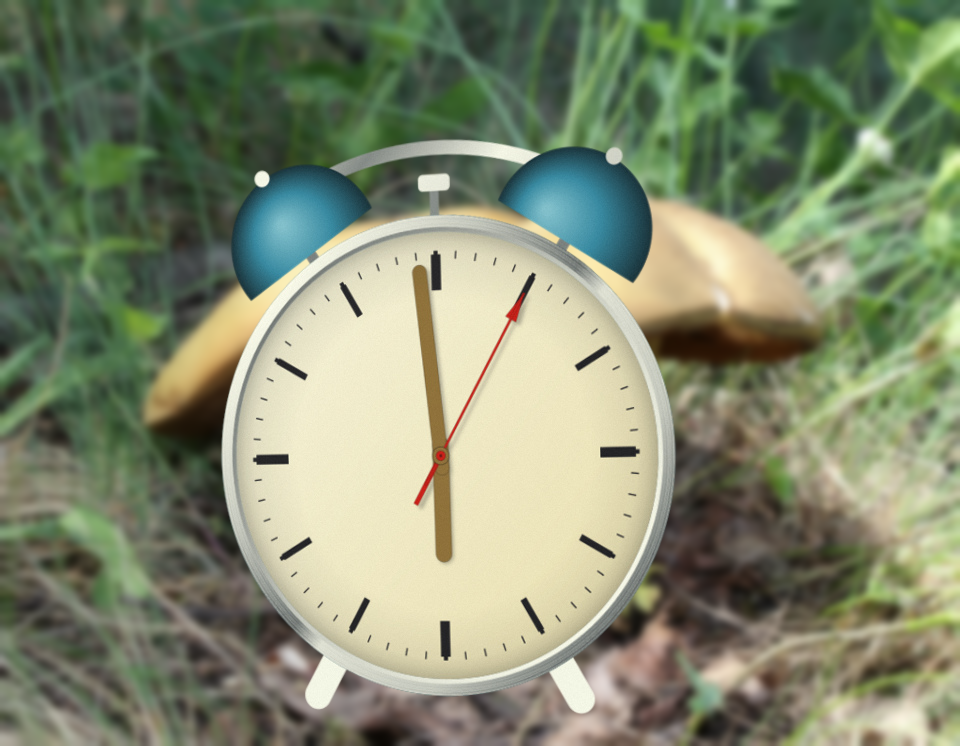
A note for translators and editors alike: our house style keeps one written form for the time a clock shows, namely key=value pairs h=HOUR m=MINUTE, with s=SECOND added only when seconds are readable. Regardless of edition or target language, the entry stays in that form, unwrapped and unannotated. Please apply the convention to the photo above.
h=5 m=59 s=5
